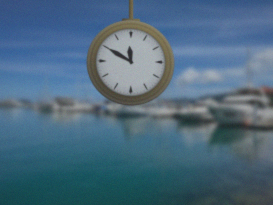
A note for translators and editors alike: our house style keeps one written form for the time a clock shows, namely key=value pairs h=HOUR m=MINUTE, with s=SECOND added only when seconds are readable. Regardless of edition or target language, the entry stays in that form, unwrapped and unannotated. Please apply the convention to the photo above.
h=11 m=50
